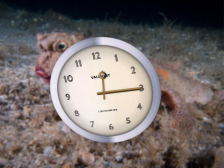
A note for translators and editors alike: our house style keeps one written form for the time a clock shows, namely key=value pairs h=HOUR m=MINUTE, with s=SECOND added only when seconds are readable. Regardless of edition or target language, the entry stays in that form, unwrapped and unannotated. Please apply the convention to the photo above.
h=12 m=15
